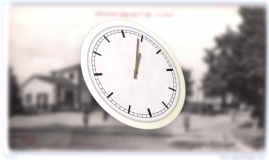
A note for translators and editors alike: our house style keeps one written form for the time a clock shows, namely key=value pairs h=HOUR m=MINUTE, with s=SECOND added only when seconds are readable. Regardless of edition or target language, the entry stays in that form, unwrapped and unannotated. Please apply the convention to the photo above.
h=1 m=4
